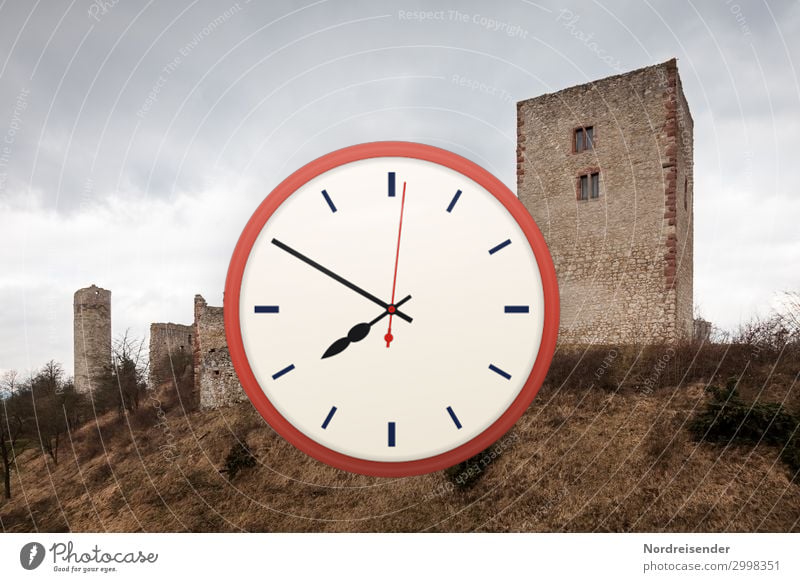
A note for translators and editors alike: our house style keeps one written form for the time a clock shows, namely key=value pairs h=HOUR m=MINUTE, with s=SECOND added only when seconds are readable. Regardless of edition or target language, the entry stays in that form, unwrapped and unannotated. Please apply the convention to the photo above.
h=7 m=50 s=1
